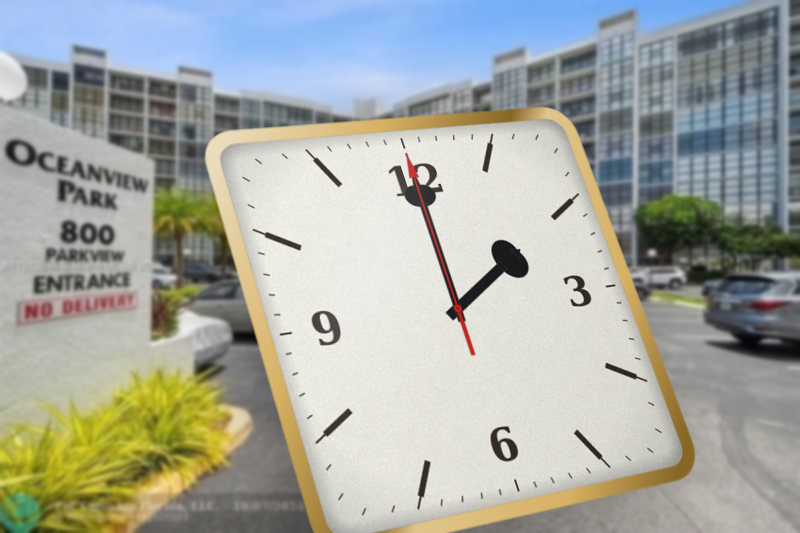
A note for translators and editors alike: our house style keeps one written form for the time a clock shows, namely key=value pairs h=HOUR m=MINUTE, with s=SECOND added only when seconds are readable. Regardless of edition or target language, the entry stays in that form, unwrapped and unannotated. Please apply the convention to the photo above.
h=2 m=0 s=0
